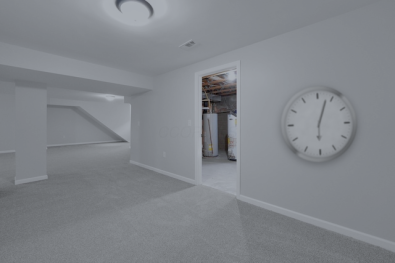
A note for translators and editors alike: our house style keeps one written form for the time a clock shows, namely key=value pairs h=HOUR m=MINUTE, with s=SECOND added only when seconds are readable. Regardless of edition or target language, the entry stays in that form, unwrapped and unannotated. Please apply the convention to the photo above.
h=6 m=3
